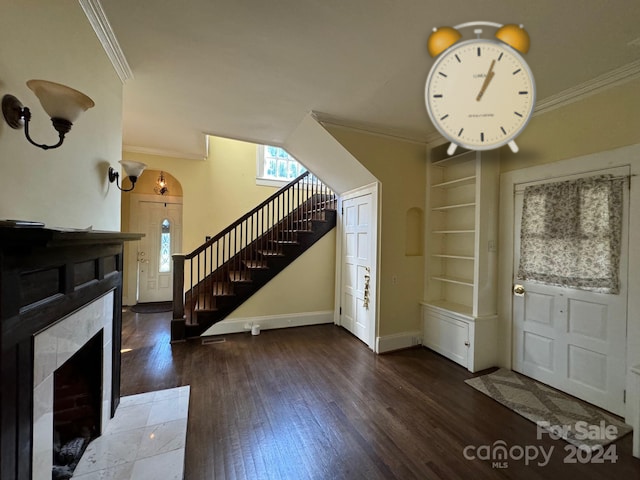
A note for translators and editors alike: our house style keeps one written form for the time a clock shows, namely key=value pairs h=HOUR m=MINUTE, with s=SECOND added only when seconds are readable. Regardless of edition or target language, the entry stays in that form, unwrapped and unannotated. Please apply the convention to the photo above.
h=1 m=4
